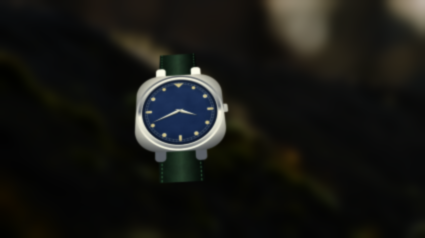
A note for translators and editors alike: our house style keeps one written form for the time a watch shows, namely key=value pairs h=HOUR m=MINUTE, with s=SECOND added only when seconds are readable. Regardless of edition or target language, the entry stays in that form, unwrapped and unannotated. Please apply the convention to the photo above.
h=3 m=41
